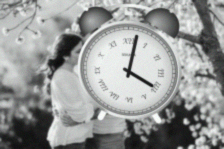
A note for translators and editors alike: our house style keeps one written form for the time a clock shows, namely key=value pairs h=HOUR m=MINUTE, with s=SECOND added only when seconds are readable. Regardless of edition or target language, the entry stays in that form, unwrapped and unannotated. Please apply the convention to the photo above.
h=4 m=2
